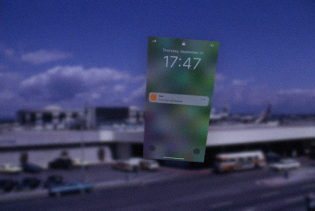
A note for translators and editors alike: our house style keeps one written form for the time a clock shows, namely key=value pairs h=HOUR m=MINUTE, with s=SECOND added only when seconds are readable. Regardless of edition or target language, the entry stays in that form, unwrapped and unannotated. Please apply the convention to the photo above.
h=17 m=47
